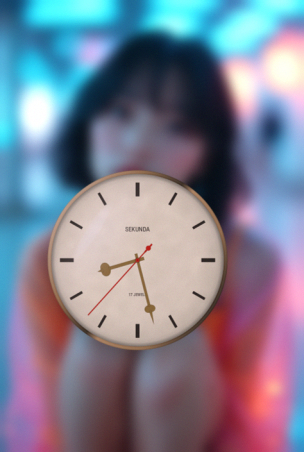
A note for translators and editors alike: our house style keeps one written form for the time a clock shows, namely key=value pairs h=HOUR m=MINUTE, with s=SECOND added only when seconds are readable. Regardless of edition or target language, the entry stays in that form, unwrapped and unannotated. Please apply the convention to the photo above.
h=8 m=27 s=37
